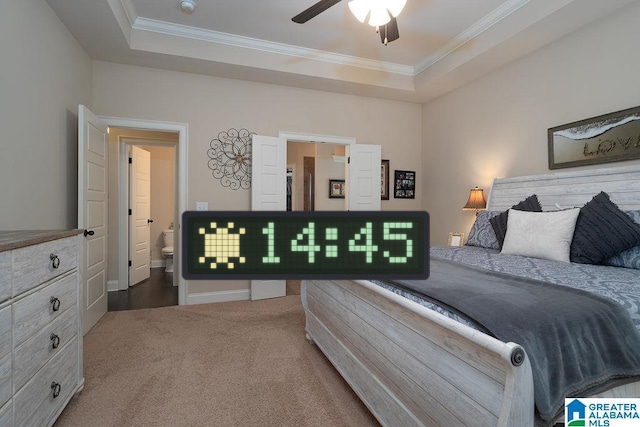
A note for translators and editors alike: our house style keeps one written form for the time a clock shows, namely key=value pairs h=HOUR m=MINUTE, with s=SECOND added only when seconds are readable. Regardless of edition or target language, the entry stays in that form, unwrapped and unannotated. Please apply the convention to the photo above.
h=14 m=45
